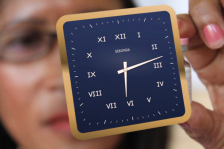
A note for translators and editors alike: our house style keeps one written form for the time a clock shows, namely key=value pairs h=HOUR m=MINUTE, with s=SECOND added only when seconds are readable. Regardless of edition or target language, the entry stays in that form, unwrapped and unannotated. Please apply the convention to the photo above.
h=6 m=13
